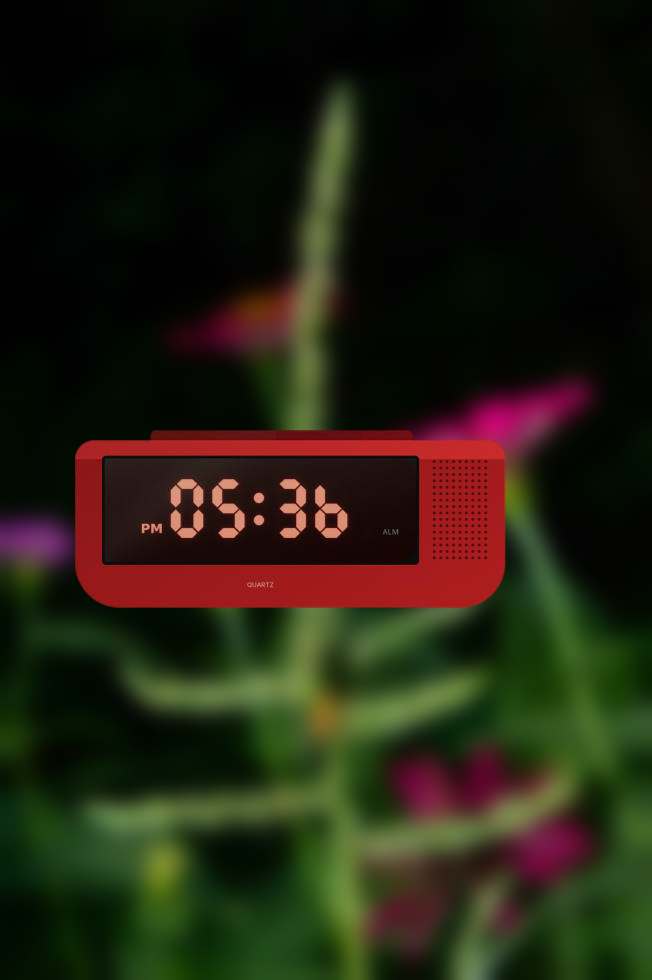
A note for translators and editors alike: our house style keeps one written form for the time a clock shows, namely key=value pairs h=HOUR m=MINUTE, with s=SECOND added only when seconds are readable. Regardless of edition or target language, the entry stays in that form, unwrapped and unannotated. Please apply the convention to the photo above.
h=5 m=36
